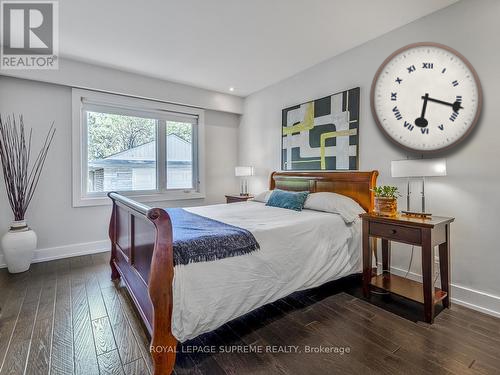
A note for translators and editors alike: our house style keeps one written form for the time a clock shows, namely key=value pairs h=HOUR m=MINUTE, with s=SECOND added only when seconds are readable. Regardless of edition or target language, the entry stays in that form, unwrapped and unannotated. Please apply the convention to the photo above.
h=6 m=17
